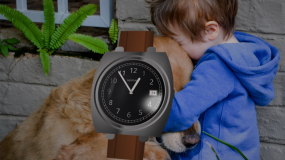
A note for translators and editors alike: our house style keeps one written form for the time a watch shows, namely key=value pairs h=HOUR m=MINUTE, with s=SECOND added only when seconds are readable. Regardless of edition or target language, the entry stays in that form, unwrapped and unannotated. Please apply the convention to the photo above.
h=12 m=54
